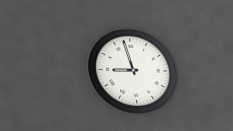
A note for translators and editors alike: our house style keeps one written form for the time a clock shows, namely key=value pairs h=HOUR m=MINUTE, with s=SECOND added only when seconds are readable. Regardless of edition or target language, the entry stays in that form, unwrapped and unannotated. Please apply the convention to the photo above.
h=8 m=58
